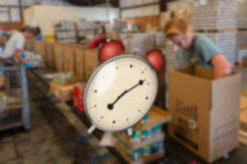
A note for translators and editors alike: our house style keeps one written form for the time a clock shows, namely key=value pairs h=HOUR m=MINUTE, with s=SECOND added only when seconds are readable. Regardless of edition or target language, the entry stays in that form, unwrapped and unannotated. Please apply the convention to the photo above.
h=7 m=8
